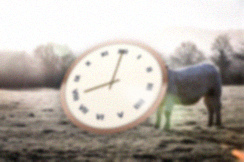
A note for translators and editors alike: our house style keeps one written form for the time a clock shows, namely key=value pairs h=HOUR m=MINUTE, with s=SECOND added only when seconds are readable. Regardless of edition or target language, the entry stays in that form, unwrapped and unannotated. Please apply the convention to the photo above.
h=8 m=0
